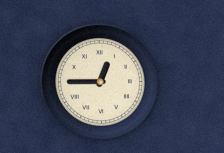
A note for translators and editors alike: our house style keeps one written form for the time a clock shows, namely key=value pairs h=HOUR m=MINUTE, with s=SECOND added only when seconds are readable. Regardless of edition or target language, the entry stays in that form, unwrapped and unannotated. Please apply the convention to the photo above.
h=12 m=45
